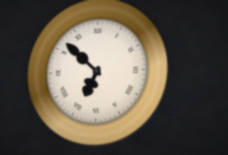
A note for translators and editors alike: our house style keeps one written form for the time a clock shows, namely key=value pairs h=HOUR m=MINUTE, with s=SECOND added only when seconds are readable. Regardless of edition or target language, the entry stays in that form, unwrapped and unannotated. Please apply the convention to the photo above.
h=6 m=52
